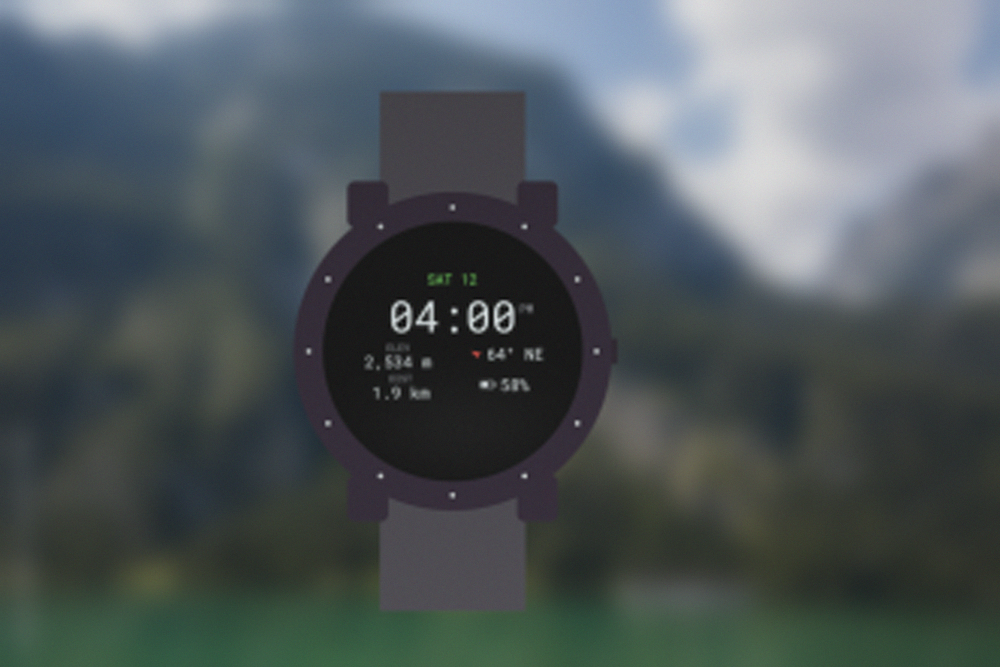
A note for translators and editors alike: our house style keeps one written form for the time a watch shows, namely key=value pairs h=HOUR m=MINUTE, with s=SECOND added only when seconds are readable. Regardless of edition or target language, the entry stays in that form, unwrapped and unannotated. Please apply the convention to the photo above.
h=4 m=0
